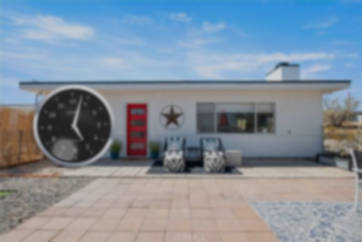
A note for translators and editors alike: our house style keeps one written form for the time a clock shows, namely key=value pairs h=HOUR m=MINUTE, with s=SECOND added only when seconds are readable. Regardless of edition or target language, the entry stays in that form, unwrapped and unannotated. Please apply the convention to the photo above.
h=5 m=3
